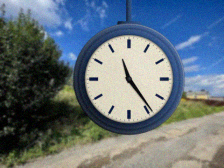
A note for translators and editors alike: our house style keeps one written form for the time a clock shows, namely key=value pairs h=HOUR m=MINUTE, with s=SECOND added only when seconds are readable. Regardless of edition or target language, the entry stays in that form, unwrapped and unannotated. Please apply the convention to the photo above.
h=11 m=24
